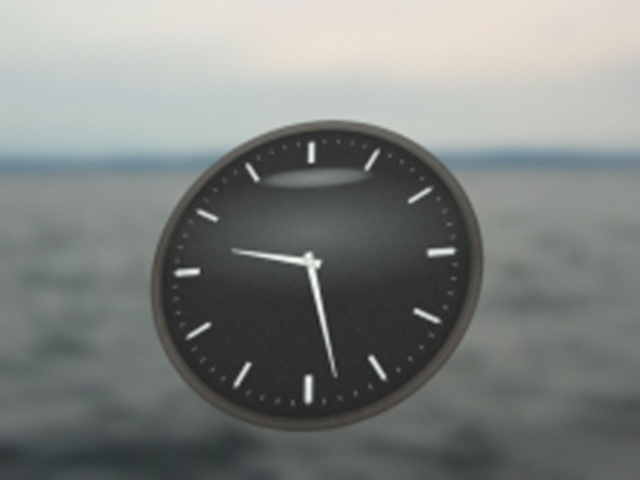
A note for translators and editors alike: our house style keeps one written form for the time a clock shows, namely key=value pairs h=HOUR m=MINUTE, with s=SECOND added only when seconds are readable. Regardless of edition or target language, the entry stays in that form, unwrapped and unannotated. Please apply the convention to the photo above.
h=9 m=28
